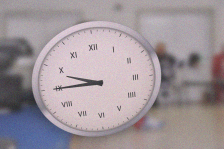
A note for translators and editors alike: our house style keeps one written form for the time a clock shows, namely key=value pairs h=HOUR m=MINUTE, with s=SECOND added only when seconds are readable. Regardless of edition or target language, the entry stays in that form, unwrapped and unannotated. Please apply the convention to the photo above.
h=9 m=45
